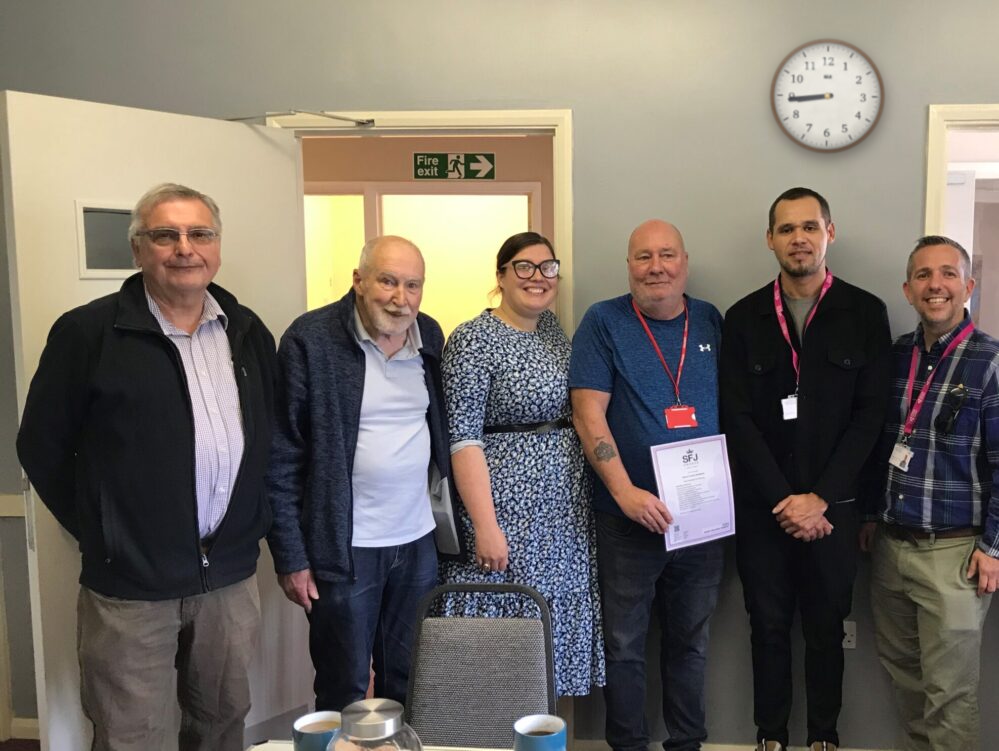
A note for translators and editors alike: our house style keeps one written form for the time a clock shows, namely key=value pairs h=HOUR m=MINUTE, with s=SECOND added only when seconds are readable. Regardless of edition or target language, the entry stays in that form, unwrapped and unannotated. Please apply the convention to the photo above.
h=8 m=44
